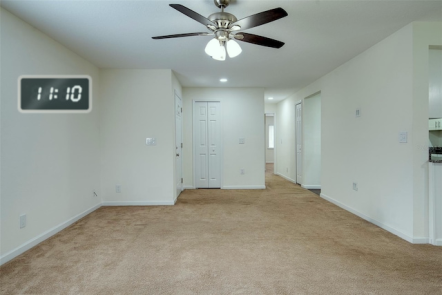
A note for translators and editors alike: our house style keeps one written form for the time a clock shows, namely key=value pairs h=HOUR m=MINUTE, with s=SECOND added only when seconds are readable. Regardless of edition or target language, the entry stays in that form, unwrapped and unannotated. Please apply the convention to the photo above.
h=11 m=10
